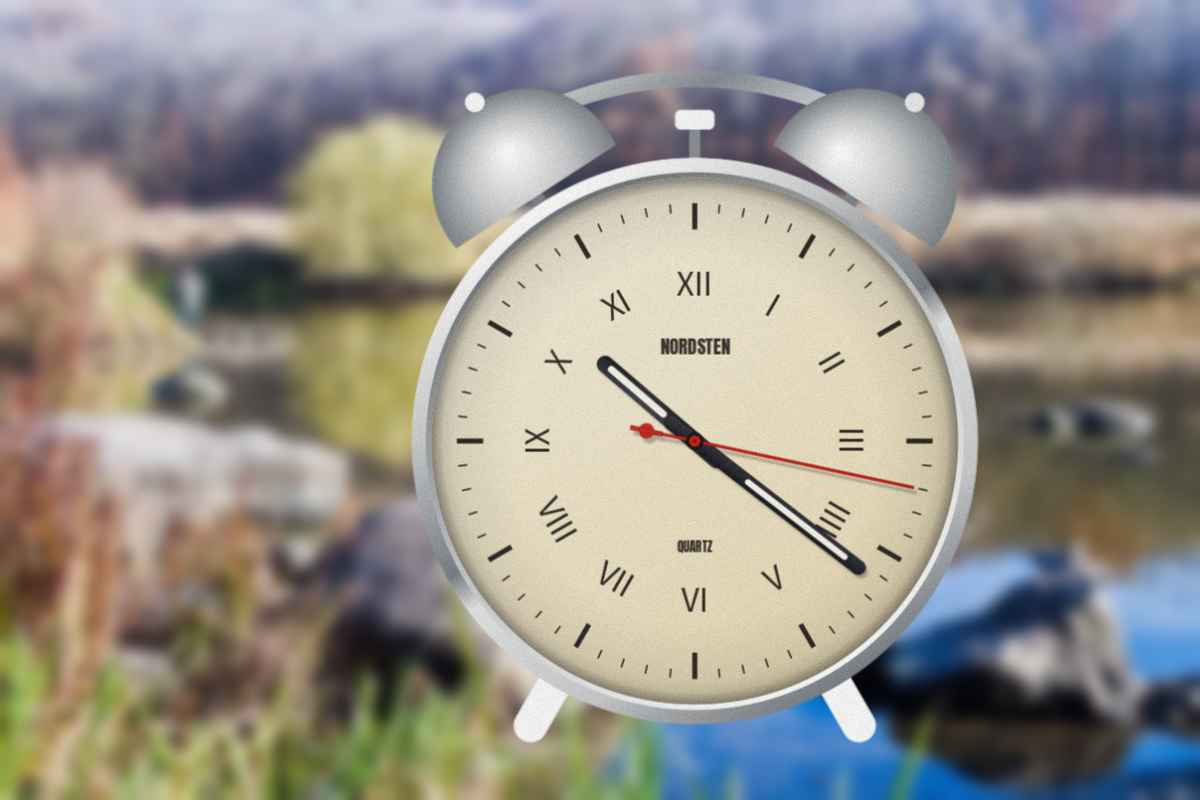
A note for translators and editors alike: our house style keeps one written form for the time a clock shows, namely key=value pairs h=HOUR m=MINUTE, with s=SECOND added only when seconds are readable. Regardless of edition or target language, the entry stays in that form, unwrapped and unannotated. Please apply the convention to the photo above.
h=10 m=21 s=17
